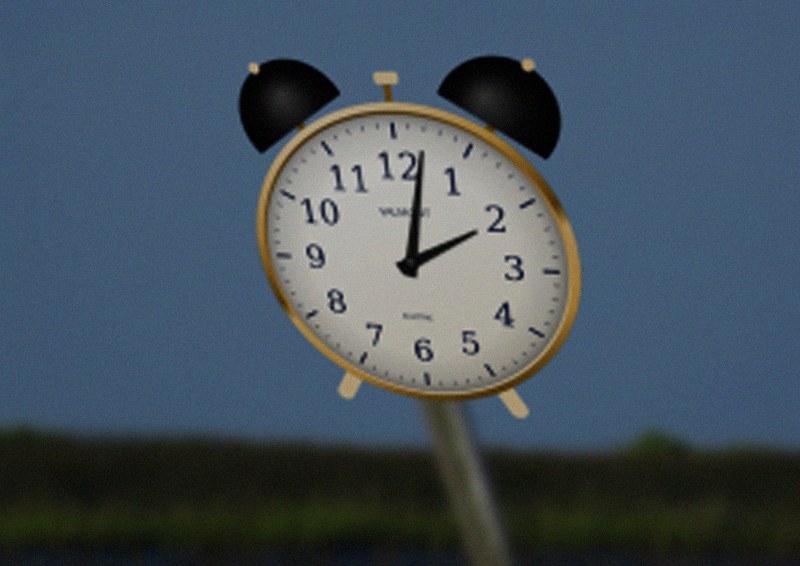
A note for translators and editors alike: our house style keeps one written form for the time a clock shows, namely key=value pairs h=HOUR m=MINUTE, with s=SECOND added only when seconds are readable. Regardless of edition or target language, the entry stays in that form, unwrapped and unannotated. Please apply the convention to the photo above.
h=2 m=2
